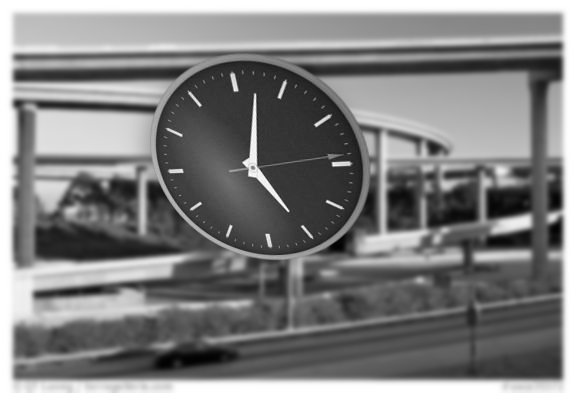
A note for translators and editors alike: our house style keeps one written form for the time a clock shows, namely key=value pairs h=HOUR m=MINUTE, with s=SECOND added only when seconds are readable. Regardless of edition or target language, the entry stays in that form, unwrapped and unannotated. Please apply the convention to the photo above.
h=5 m=2 s=14
